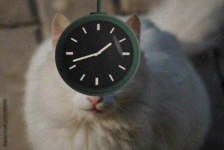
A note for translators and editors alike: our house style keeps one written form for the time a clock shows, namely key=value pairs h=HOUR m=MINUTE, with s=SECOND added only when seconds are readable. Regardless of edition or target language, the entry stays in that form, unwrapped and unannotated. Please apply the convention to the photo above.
h=1 m=42
